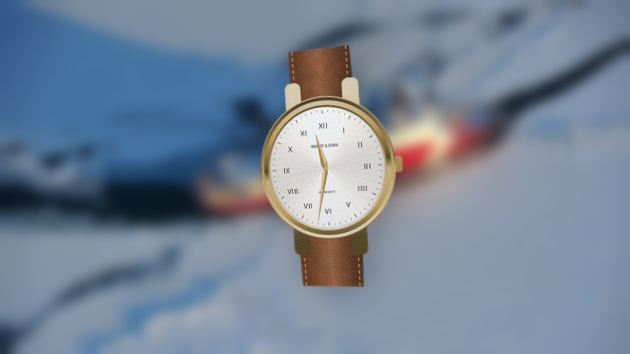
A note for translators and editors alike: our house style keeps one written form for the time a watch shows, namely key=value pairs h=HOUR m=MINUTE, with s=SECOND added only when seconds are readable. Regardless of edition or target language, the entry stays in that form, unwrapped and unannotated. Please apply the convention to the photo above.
h=11 m=32
